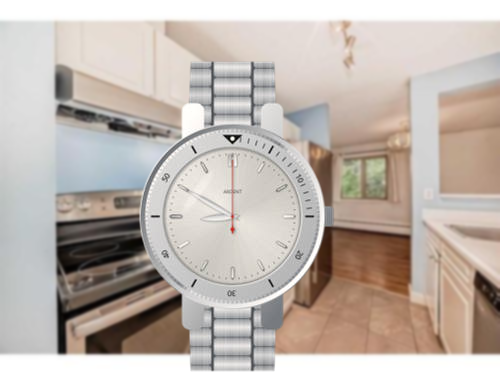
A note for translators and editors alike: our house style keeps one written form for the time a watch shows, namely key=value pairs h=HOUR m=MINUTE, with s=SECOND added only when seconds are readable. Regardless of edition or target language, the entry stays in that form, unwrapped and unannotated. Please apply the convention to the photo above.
h=8 m=50 s=0
